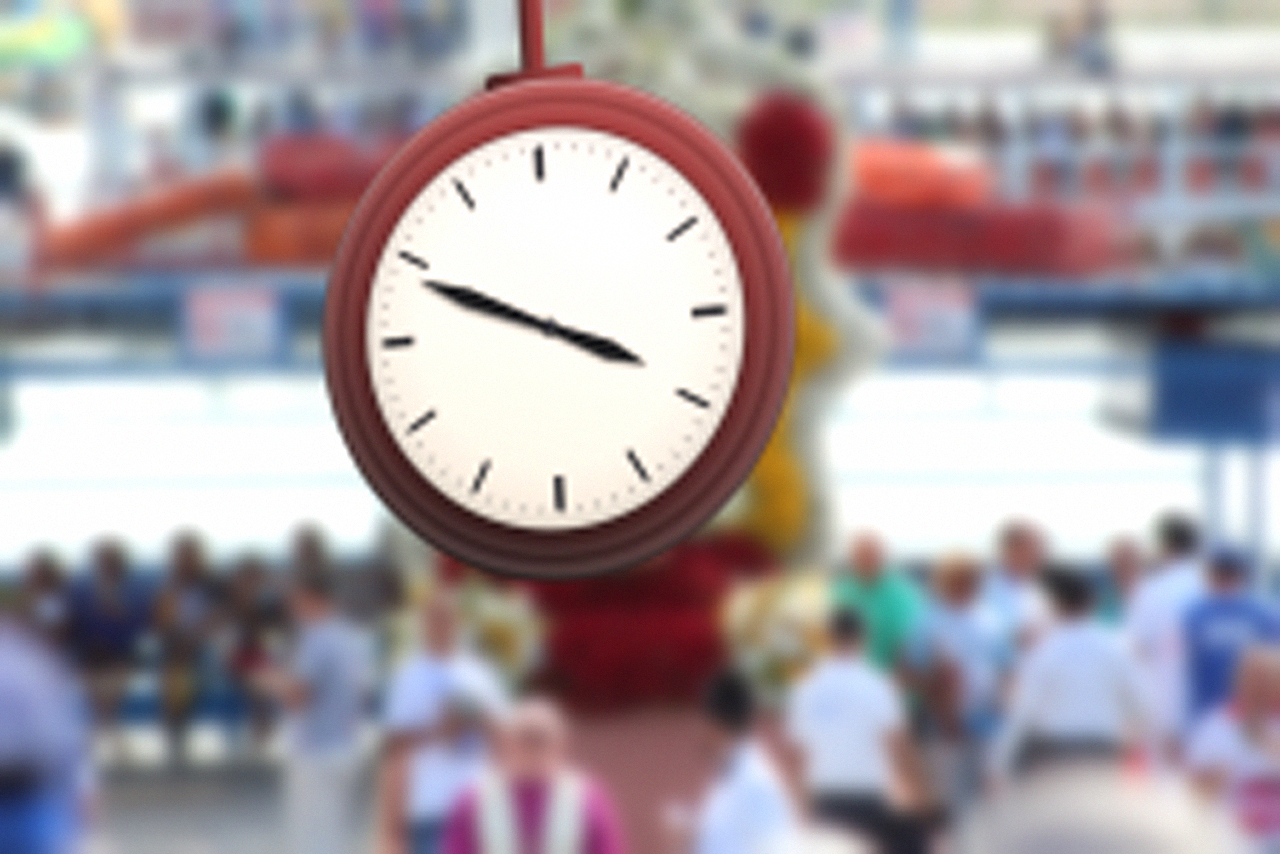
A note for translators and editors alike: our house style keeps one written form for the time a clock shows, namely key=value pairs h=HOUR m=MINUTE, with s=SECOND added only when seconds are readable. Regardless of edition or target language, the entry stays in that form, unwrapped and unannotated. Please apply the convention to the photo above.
h=3 m=49
